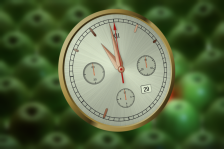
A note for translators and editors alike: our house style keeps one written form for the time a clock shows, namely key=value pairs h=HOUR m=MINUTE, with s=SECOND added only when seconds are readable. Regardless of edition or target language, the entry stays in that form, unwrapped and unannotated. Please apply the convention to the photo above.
h=10 m=59
